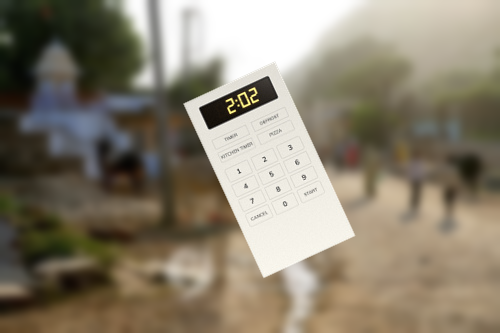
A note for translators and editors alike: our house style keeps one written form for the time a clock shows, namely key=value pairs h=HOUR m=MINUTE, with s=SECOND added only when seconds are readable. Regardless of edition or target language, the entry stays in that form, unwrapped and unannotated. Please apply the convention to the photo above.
h=2 m=2
